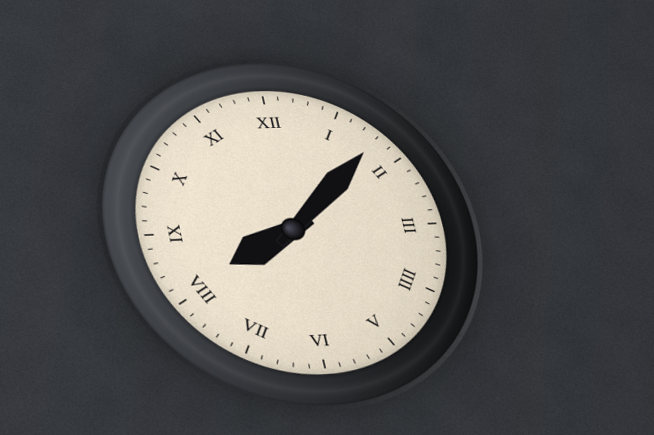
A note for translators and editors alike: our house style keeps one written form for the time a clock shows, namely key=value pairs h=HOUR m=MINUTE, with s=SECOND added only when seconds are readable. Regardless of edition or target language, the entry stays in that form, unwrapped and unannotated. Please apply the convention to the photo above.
h=8 m=8
